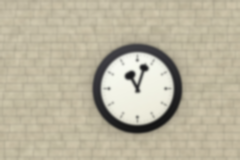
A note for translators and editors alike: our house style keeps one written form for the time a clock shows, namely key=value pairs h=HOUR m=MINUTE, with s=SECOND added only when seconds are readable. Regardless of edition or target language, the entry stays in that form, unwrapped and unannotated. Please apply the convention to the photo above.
h=11 m=3
